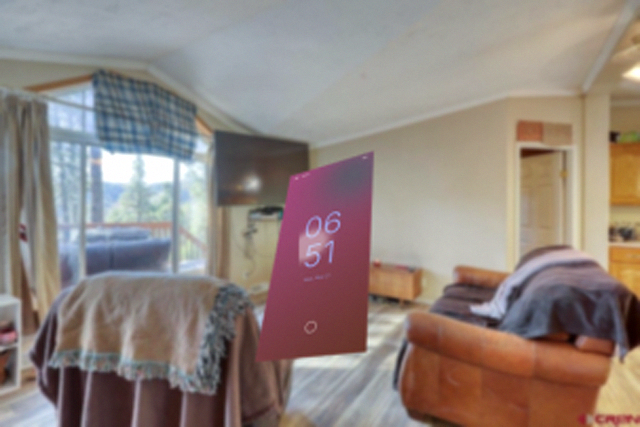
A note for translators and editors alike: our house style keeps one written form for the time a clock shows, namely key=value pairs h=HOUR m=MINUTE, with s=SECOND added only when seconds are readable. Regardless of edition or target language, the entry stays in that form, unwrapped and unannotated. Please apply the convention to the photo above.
h=6 m=51
